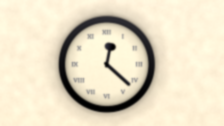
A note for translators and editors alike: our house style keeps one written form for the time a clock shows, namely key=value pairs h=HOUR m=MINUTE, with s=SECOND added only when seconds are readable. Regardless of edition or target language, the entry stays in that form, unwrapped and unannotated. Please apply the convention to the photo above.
h=12 m=22
